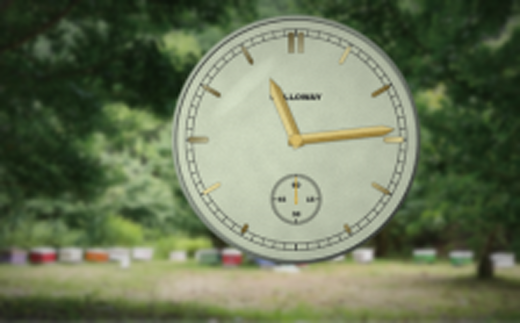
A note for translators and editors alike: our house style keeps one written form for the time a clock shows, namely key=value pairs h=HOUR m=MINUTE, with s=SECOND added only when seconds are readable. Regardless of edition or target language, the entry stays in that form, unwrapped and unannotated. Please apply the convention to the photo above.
h=11 m=14
